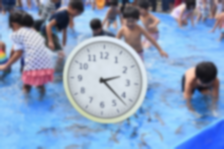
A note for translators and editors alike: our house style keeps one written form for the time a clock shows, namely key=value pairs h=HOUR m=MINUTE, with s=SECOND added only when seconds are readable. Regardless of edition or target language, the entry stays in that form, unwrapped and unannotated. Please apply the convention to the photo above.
h=2 m=22
